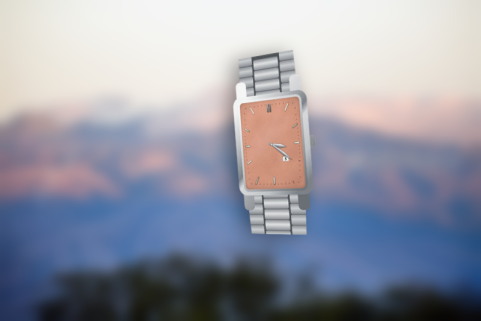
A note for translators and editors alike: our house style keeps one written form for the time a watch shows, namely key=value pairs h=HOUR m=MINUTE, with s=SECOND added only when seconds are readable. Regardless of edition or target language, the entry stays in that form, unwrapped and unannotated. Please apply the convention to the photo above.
h=3 m=21
